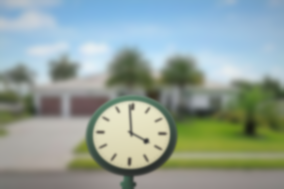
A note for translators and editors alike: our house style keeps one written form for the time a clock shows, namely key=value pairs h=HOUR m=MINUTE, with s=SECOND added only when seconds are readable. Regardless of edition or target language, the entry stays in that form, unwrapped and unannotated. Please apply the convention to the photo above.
h=3 m=59
